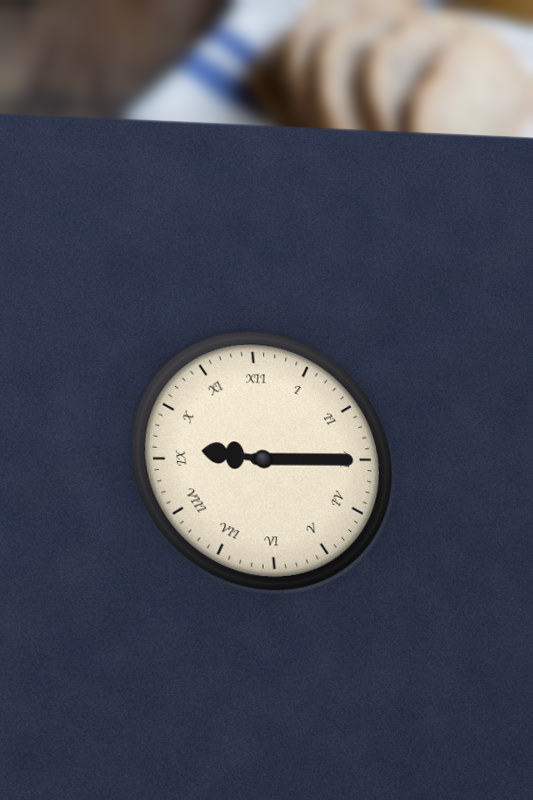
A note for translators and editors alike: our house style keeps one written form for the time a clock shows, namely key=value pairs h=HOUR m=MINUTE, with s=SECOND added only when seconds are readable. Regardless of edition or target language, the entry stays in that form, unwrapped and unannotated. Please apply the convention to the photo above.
h=9 m=15
